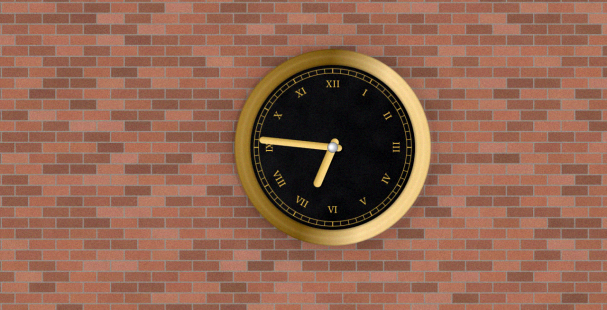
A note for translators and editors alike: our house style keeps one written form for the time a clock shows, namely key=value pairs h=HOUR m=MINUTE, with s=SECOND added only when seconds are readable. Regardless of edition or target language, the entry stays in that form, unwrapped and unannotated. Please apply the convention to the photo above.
h=6 m=46
